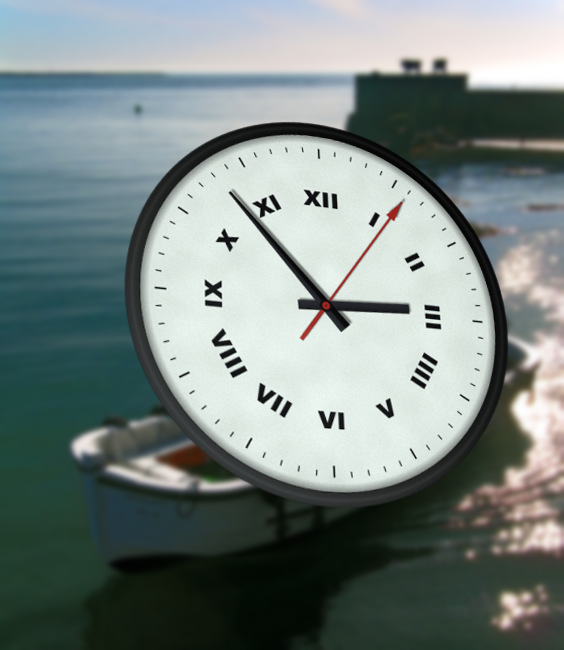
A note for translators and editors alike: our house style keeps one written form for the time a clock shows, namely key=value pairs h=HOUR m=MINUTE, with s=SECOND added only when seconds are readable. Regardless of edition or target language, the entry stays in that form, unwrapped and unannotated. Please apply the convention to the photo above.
h=2 m=53 s=6
